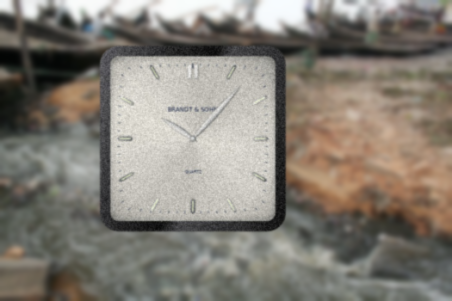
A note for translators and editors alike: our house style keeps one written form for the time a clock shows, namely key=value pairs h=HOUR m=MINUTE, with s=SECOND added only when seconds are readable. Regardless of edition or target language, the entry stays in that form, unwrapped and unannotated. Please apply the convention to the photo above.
h=10 m=7
